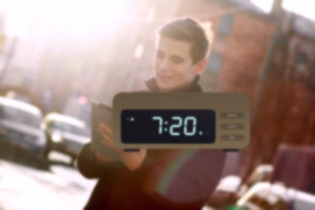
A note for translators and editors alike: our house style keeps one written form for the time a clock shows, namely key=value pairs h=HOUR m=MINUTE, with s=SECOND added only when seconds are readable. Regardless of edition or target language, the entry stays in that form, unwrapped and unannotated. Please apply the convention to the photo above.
h=7 m=20
